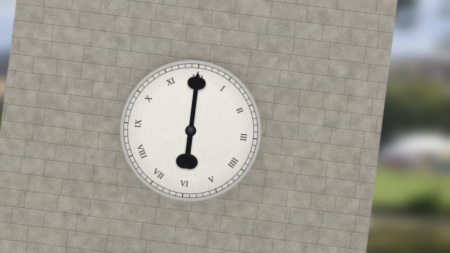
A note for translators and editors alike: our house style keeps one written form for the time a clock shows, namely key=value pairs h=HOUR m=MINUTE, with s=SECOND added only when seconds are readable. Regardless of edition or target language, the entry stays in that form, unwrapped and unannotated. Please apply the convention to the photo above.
h=6 m=0
